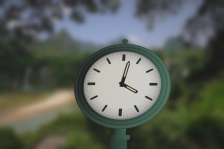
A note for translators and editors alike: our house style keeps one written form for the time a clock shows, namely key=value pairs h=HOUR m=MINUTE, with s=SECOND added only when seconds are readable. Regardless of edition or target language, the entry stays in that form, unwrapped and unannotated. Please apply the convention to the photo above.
h=4 m=2
